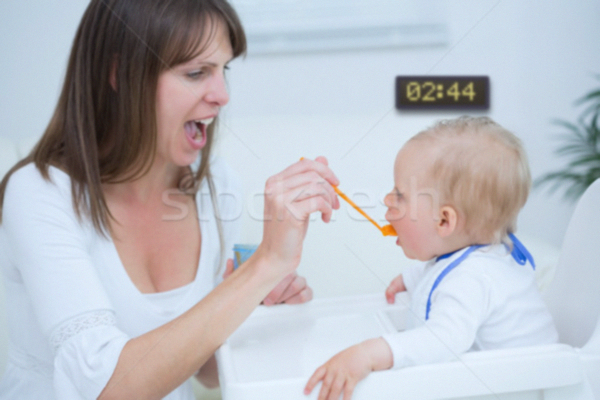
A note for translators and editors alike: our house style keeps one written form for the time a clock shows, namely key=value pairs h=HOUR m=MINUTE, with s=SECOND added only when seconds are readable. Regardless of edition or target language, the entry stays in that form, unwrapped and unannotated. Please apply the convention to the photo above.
h=2 m=44
